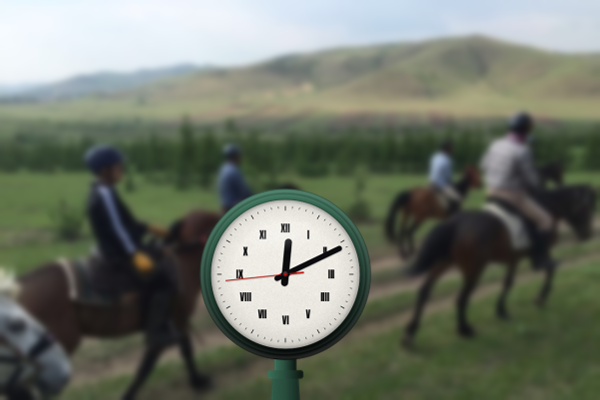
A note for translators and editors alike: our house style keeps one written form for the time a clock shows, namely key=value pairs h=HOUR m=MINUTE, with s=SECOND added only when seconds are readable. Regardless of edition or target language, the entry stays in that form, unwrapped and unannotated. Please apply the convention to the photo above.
h=12 m=10 s=44
